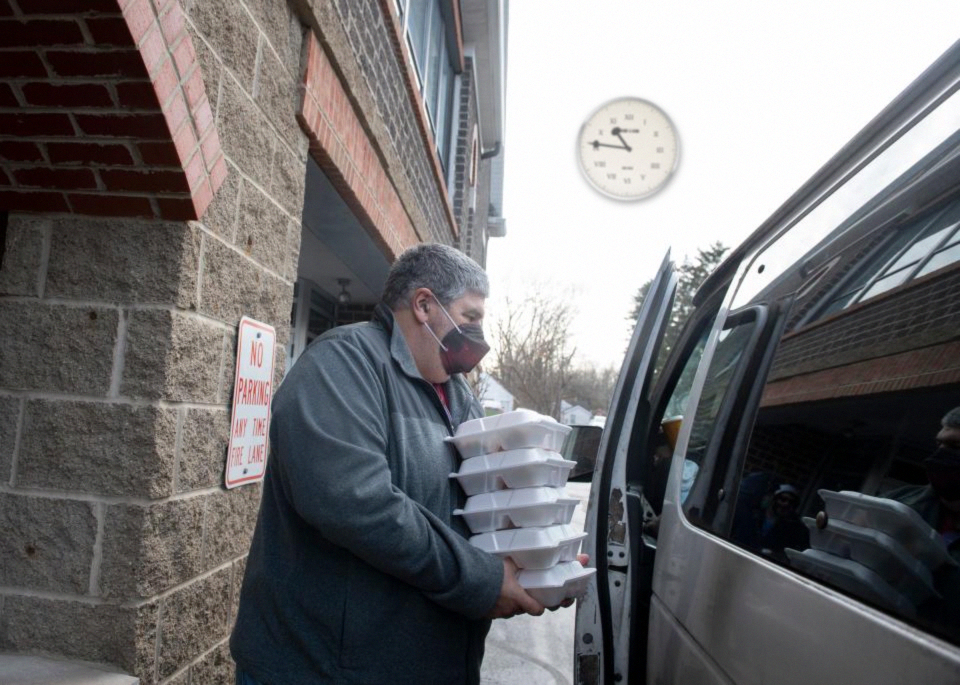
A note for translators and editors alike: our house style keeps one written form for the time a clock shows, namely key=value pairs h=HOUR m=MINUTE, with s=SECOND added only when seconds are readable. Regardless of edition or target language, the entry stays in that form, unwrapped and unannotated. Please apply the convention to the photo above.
h=10 m=46
